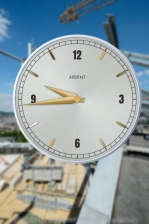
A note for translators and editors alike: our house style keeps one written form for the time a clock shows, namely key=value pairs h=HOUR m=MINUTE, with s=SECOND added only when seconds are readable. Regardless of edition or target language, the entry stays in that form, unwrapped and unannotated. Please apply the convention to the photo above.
h=9 m=44
